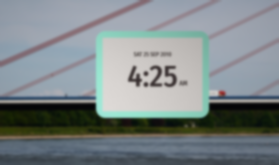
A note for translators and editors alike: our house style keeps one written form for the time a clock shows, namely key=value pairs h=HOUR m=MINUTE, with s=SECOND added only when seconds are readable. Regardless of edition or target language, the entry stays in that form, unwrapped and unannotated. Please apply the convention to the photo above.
h=4 m=25
